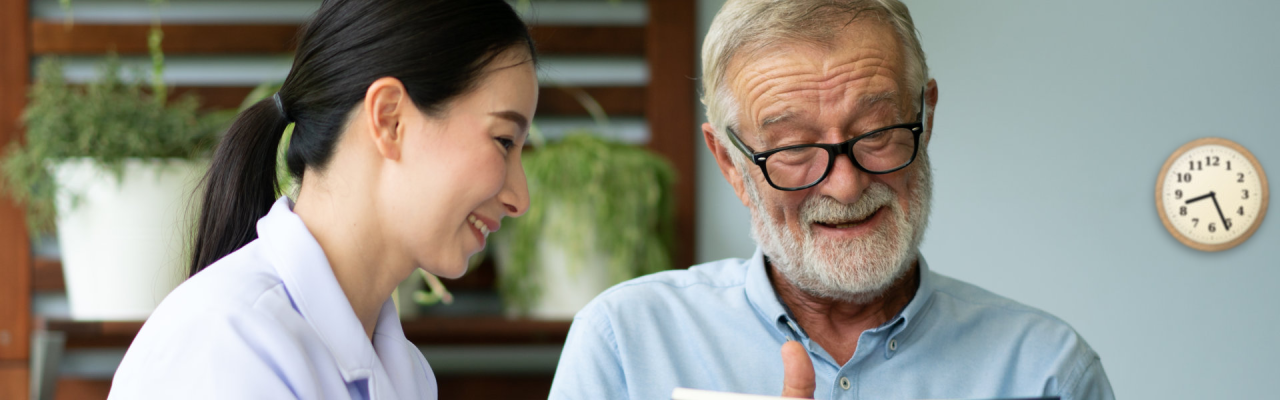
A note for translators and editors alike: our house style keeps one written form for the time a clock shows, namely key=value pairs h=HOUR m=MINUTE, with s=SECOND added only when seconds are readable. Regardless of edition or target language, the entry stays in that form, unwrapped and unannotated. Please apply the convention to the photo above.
h=8 m=26
